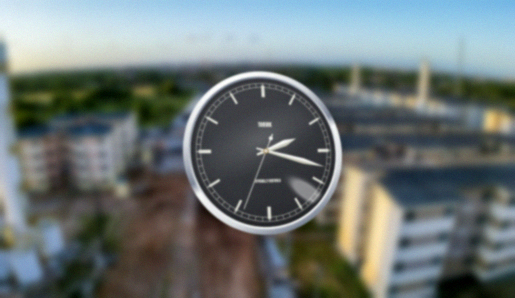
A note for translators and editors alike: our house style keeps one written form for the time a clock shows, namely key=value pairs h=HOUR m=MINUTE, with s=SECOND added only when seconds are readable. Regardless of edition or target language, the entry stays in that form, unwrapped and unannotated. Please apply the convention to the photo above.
h=2 m=17 s=34
